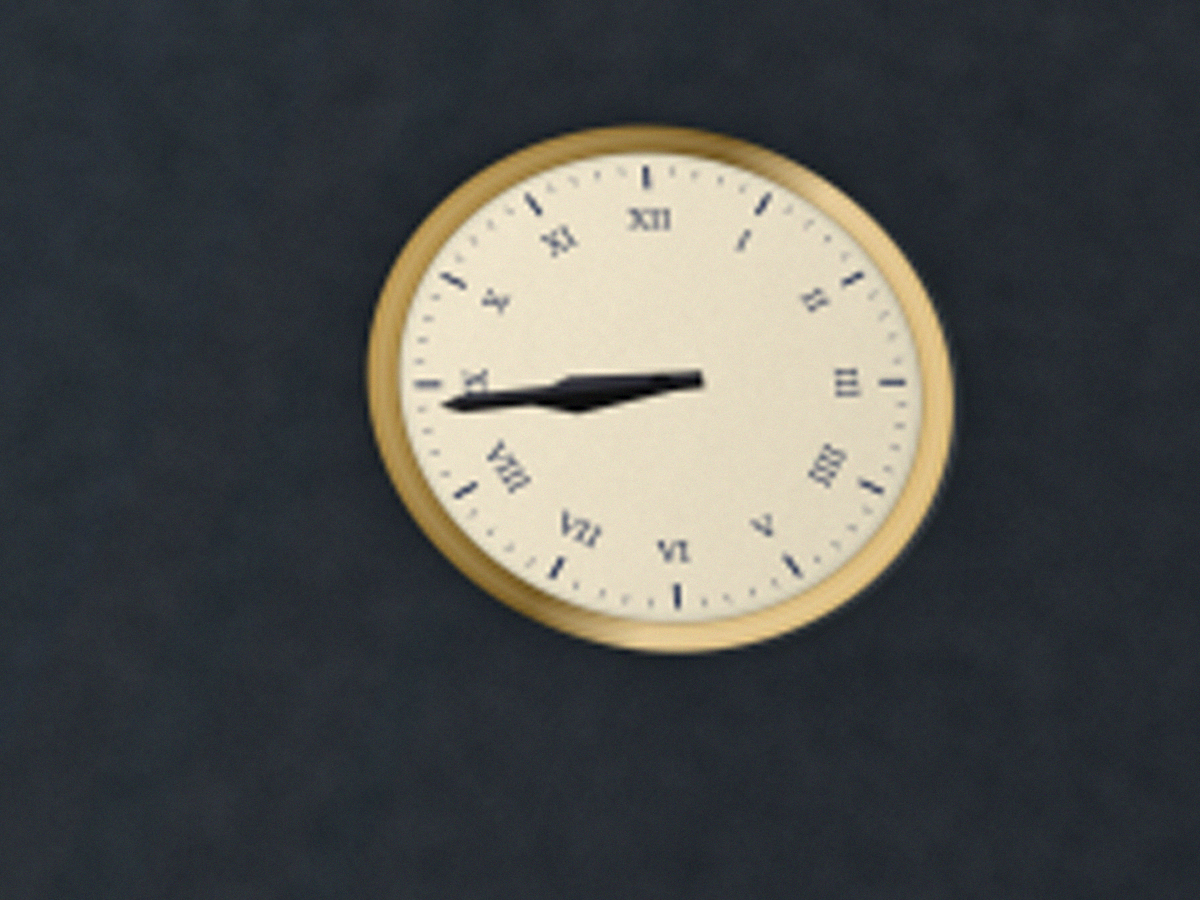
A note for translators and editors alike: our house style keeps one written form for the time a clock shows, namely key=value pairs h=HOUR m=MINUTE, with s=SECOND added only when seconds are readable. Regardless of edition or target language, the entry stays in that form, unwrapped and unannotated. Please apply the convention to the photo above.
h=8 m=44
